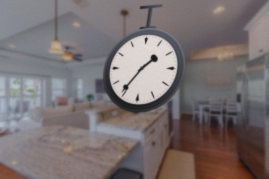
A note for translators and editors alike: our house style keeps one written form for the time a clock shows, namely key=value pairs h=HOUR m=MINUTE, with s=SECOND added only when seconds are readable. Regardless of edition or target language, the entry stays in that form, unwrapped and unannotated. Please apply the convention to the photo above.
h=1 m=36
